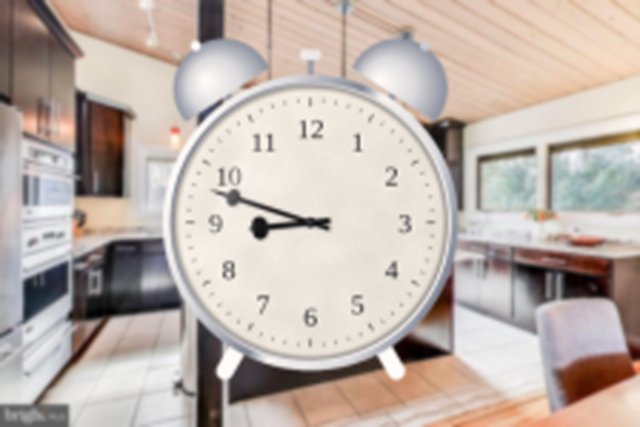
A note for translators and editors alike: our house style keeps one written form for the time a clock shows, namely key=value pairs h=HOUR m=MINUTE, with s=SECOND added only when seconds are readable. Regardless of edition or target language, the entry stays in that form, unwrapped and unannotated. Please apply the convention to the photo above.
h=8 m=48
